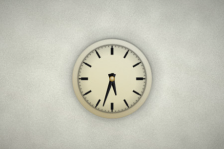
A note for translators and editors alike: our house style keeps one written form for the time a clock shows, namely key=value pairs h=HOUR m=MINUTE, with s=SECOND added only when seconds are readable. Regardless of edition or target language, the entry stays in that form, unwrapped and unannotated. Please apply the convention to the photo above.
h=5 m=33
